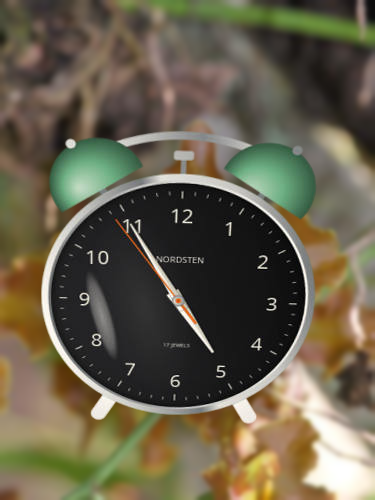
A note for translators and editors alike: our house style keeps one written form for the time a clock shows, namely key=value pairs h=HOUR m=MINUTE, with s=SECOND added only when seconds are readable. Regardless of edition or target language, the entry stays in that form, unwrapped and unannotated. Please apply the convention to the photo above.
h=4 m=54 s=54
